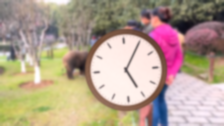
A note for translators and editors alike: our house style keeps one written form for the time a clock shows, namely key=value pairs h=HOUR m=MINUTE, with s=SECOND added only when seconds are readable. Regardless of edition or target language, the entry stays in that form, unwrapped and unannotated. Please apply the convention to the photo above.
h=5 m=5
